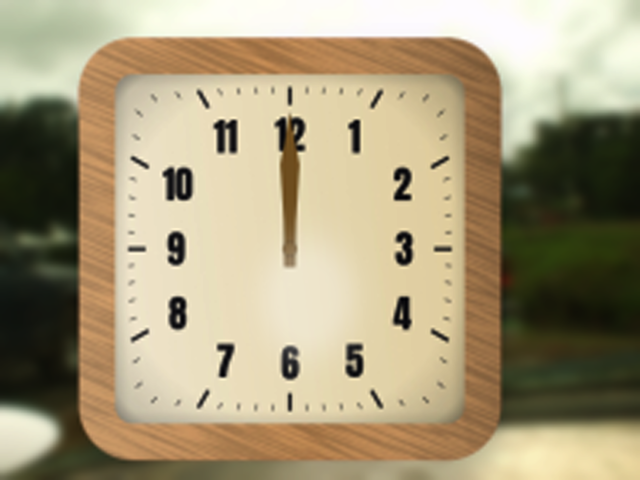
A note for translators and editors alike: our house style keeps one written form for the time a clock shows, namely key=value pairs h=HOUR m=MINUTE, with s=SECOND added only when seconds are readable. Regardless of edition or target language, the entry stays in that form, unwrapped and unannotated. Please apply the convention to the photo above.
h=12 m=0
